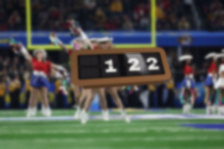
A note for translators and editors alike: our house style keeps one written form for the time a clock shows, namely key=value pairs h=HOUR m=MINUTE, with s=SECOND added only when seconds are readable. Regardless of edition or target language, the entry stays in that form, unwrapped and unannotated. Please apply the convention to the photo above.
h=1 m=22
